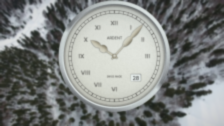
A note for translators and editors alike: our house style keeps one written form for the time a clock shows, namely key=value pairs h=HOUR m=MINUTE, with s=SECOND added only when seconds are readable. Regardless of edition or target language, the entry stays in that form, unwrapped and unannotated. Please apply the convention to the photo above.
h=10 m=7
